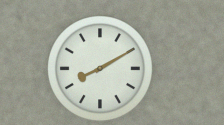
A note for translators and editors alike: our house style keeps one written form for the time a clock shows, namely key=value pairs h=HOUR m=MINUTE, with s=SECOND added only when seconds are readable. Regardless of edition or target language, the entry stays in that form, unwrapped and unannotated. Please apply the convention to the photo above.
h=8 m=10
